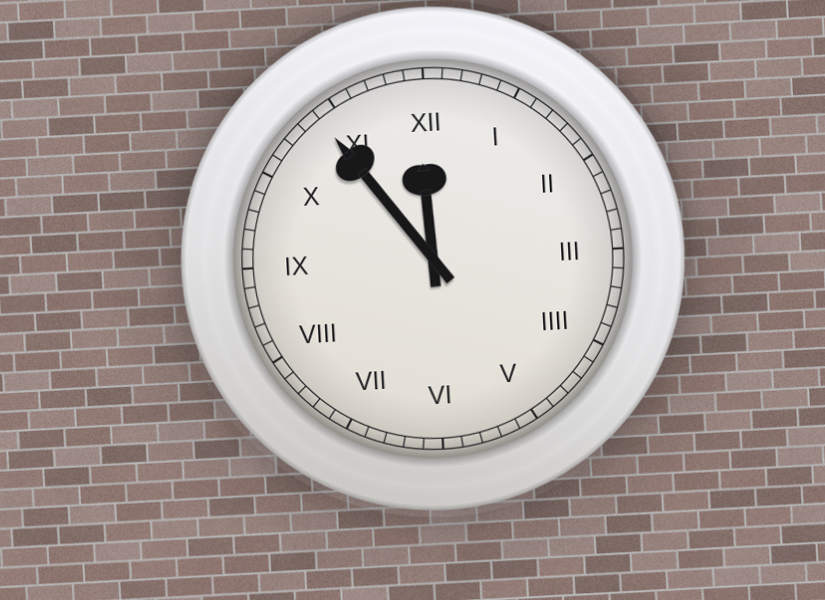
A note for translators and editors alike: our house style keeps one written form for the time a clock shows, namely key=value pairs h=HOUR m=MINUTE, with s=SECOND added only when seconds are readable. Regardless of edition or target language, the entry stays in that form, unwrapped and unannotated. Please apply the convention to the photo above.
h=11 m=54
